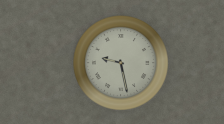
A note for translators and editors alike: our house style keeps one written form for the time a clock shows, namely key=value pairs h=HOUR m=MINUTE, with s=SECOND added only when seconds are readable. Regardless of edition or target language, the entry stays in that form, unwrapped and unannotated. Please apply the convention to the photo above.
h=9 m=28
